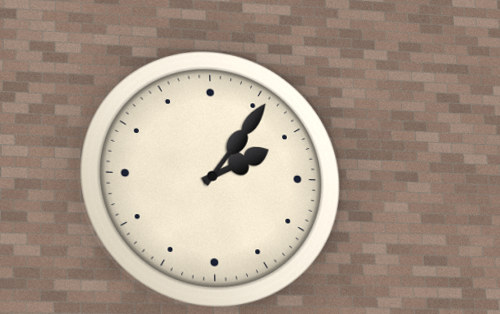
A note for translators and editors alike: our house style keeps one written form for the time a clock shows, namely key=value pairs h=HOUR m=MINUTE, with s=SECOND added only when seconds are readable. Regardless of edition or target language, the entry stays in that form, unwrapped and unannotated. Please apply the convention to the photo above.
h=2 m=6
